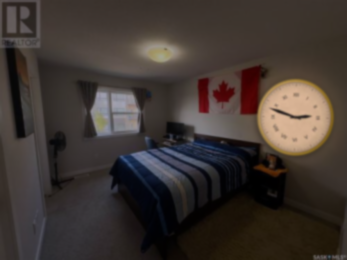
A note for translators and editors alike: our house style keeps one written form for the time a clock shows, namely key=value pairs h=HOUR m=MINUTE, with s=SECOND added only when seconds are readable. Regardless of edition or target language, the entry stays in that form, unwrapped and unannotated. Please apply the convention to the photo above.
h=2 m=48
